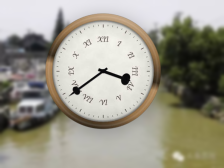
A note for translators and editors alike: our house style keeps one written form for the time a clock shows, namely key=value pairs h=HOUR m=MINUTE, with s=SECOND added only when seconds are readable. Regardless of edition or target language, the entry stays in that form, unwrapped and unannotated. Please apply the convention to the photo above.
h=3 m=39
